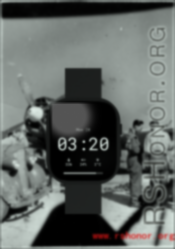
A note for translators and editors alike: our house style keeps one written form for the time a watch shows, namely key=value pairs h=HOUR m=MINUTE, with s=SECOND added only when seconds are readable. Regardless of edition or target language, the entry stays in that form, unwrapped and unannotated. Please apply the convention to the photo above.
h=3 m=20
